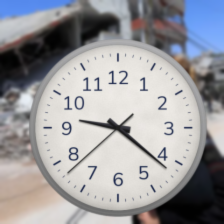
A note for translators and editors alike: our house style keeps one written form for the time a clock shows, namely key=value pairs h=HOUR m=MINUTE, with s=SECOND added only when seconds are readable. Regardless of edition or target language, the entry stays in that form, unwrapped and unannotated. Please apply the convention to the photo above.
h=9 m=21 s=38
